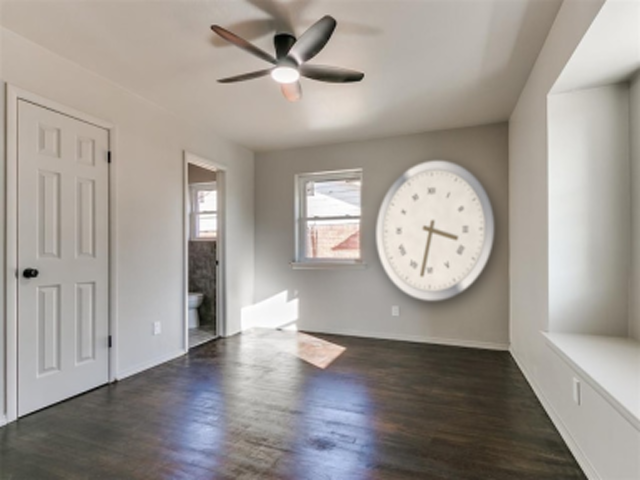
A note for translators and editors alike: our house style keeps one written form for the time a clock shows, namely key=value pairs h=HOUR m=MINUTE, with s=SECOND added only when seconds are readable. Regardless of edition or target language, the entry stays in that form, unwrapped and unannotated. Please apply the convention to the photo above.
h=3 m=32
